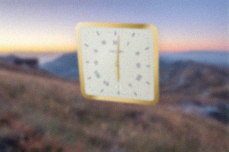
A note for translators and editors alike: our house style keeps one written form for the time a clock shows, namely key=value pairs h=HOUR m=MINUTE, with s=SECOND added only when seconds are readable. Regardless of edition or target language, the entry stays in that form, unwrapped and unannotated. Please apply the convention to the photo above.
h=6 m=1
